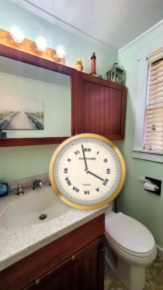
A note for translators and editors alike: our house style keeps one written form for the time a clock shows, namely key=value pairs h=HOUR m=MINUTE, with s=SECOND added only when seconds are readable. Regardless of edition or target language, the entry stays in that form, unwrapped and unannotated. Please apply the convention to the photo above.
h=3 m=58
